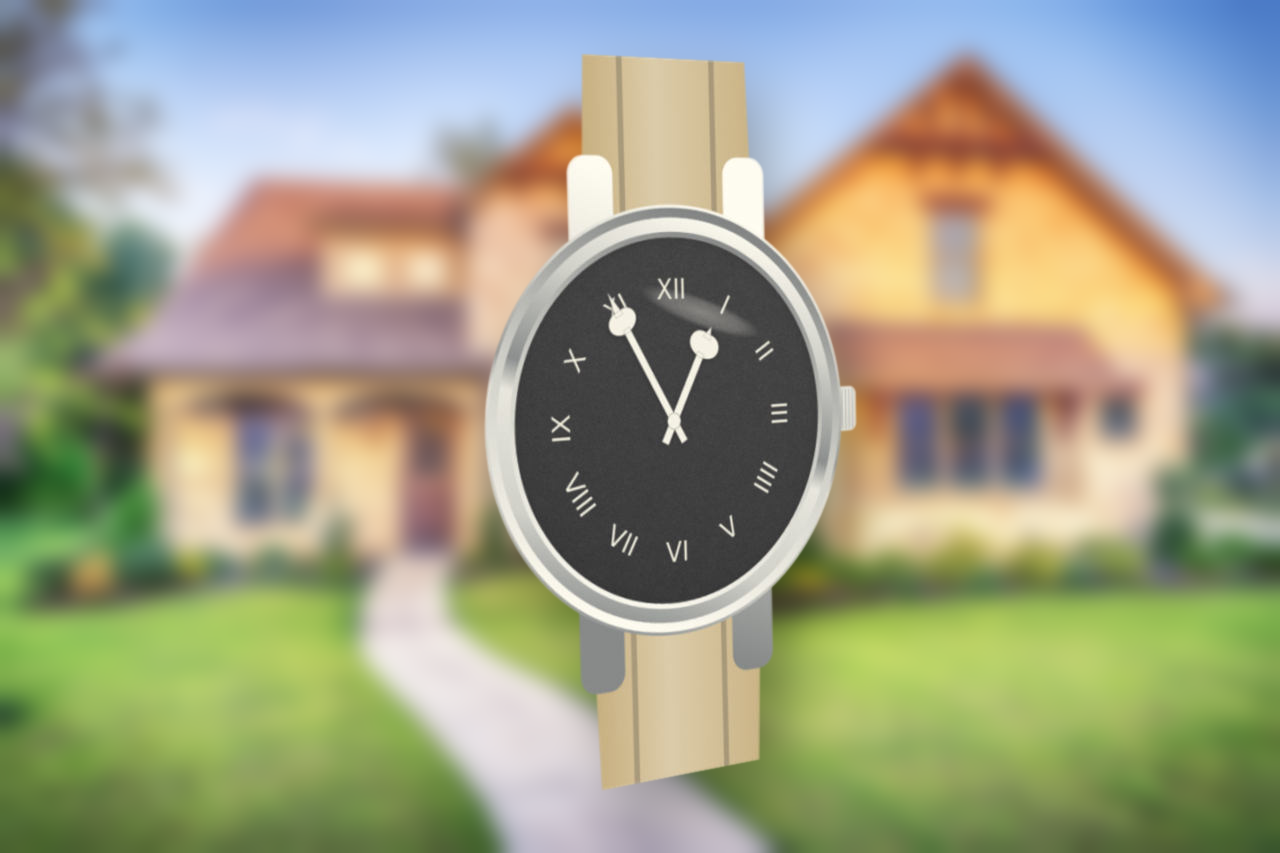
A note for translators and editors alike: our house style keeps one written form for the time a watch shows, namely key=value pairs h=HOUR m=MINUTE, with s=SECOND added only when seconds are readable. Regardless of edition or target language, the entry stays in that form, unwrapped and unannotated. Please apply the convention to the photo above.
h=12 m=55
